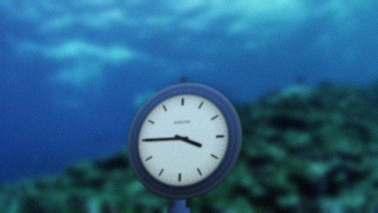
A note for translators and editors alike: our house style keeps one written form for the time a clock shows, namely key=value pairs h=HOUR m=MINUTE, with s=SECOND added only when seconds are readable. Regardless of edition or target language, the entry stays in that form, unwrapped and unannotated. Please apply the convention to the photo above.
h=3 m=45
